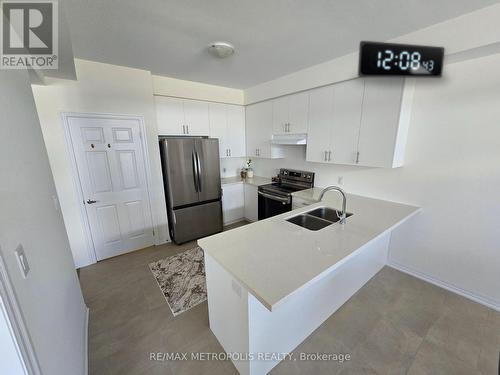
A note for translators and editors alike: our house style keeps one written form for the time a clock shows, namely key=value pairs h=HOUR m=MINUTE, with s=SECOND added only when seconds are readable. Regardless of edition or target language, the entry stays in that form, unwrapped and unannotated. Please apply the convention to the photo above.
h=12 m=8 s=43
